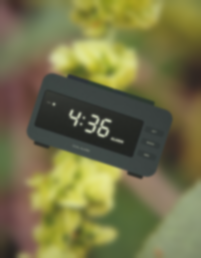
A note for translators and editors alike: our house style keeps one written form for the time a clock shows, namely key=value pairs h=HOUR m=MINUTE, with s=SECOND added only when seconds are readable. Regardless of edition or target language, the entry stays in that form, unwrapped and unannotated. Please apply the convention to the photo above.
h=4 m=36
